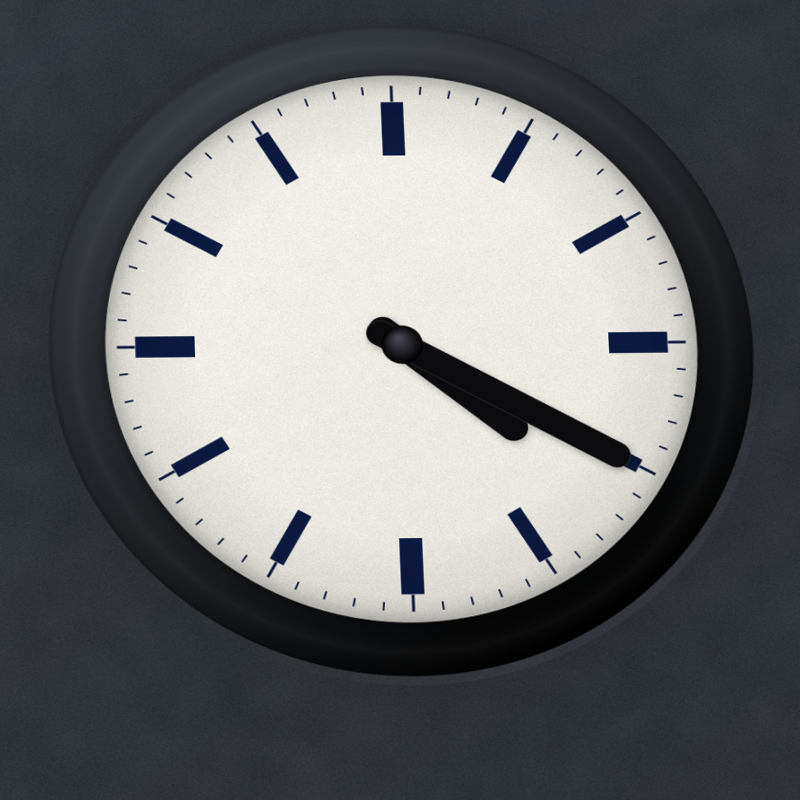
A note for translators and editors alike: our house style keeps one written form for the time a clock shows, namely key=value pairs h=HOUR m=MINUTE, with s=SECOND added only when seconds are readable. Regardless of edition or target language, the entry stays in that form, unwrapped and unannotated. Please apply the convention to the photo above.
h=4 m=20
